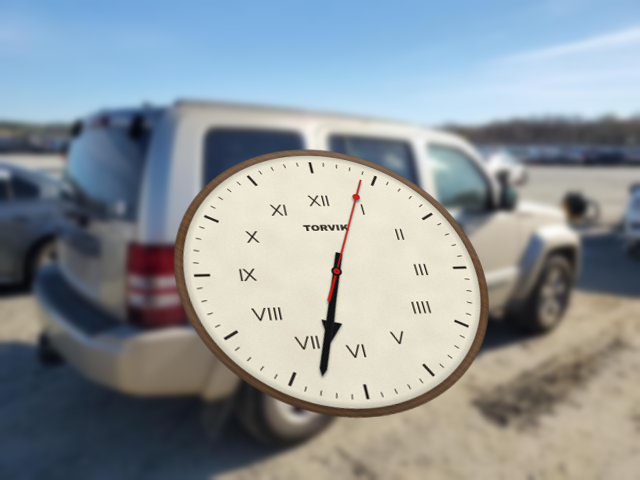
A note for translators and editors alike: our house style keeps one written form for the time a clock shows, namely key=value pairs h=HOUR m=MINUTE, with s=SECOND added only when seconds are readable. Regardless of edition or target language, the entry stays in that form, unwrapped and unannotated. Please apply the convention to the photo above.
h=6 m=33 s=4
